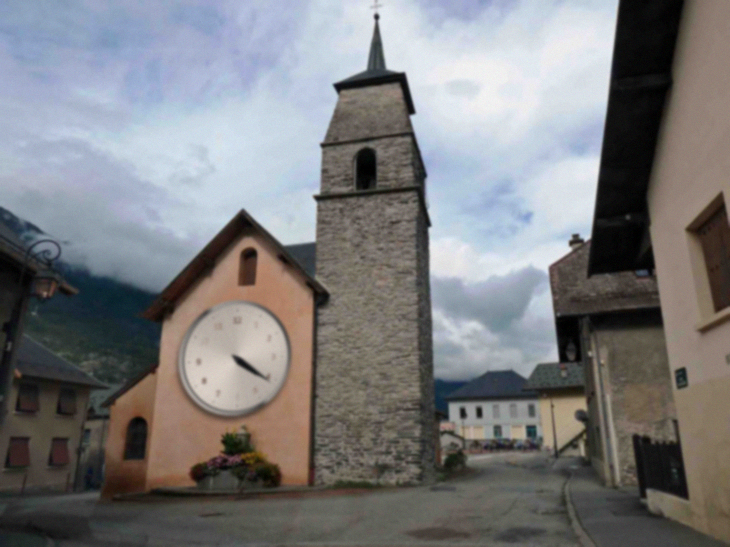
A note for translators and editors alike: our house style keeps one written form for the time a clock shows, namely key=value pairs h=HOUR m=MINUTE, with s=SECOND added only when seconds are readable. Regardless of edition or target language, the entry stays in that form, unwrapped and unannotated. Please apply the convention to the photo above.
h=4 m=21
